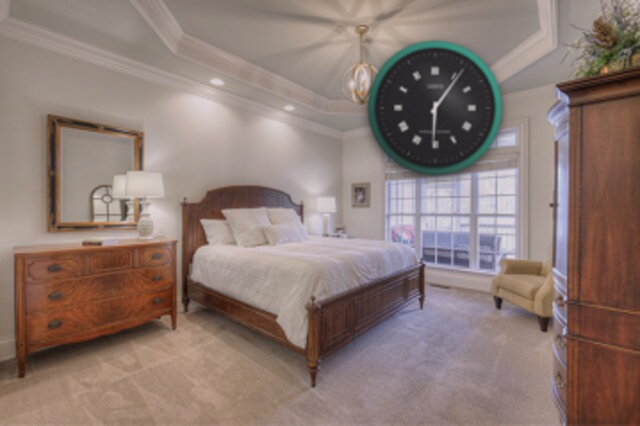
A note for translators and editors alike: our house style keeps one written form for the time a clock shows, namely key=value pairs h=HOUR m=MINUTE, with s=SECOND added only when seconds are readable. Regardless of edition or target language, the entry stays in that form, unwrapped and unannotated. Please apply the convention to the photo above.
h=6 m=6
